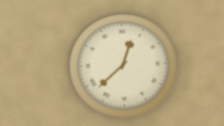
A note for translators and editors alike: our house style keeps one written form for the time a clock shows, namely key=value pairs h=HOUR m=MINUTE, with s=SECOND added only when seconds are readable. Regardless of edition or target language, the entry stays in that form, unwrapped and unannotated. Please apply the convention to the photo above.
h=12 m=38
